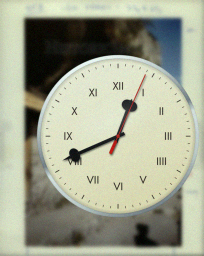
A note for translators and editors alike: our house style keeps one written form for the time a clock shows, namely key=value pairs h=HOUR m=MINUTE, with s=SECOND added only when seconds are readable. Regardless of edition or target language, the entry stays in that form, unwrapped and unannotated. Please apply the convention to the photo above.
h=12 m=41 s=4
